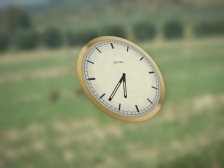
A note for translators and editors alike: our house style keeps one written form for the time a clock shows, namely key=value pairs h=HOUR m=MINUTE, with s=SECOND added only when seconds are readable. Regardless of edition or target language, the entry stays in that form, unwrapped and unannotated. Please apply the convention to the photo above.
h=6 m=38
